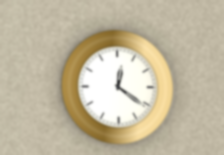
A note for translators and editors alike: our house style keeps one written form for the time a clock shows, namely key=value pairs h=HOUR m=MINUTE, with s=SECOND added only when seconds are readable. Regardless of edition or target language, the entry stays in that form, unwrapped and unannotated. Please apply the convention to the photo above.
h=12 m=21
